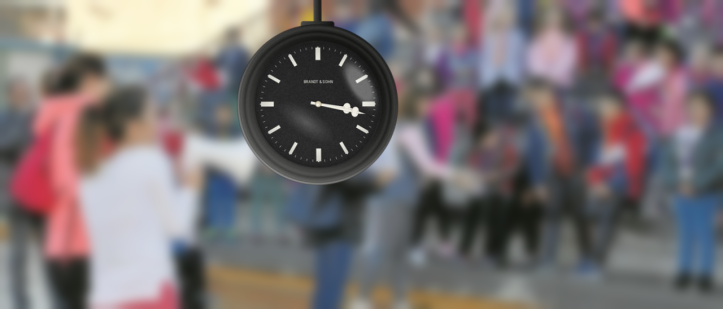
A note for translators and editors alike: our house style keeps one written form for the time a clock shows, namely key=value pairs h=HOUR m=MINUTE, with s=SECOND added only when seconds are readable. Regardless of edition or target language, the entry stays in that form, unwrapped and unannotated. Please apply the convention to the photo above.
h=3 m=17
